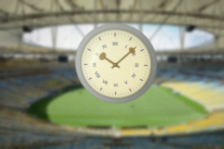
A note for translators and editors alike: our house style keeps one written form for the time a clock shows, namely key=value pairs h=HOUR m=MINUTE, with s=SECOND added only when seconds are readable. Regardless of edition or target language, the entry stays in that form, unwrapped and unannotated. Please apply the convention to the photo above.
h=10 m=8
